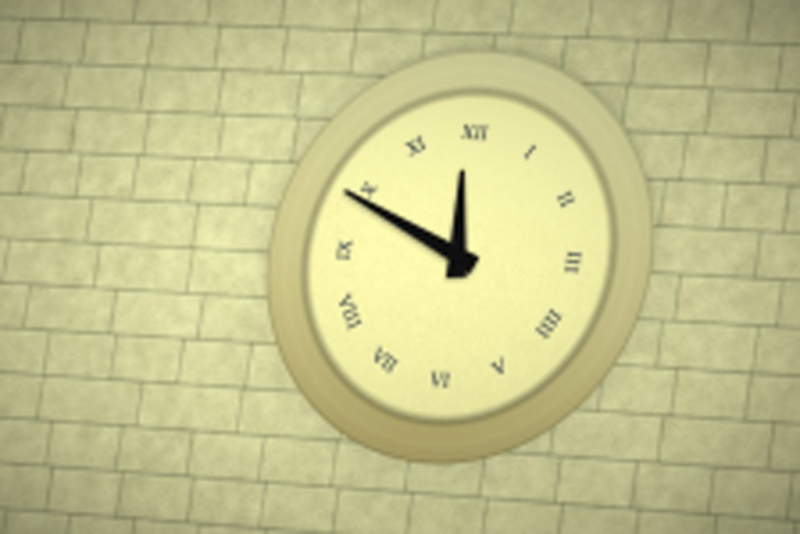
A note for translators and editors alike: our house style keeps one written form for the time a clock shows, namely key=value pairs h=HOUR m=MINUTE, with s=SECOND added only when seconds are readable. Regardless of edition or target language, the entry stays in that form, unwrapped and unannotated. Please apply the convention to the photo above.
h=11 m=49
